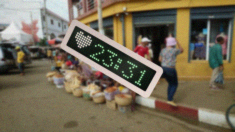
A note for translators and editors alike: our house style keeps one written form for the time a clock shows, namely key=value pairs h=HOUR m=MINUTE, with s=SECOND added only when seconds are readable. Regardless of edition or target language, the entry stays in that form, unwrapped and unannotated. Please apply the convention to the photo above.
h=23 m=31
